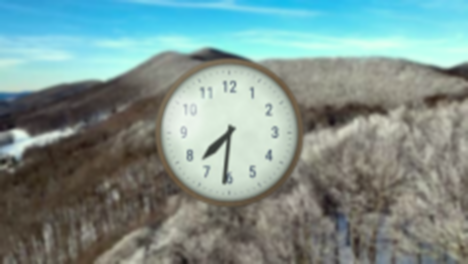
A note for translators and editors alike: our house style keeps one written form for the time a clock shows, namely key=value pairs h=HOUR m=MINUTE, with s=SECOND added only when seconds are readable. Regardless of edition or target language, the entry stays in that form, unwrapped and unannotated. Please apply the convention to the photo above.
h=7 m=31
